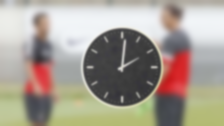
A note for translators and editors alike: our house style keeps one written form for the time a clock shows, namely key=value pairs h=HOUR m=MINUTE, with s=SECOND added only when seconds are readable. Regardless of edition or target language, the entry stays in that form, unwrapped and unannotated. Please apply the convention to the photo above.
h=2 m=1
